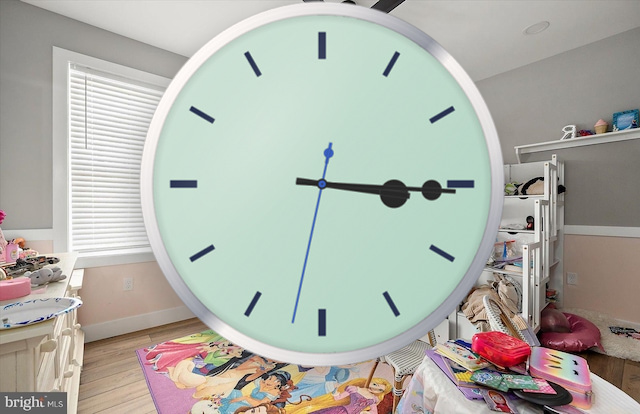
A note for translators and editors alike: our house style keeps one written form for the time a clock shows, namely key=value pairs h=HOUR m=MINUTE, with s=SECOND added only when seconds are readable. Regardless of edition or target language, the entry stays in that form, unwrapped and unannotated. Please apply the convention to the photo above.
h=3 m=15 s=32
